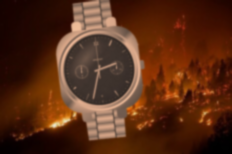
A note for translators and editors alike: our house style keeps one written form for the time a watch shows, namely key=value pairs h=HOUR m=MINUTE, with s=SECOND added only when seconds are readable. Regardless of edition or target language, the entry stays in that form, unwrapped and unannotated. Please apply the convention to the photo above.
h=2 m=33
